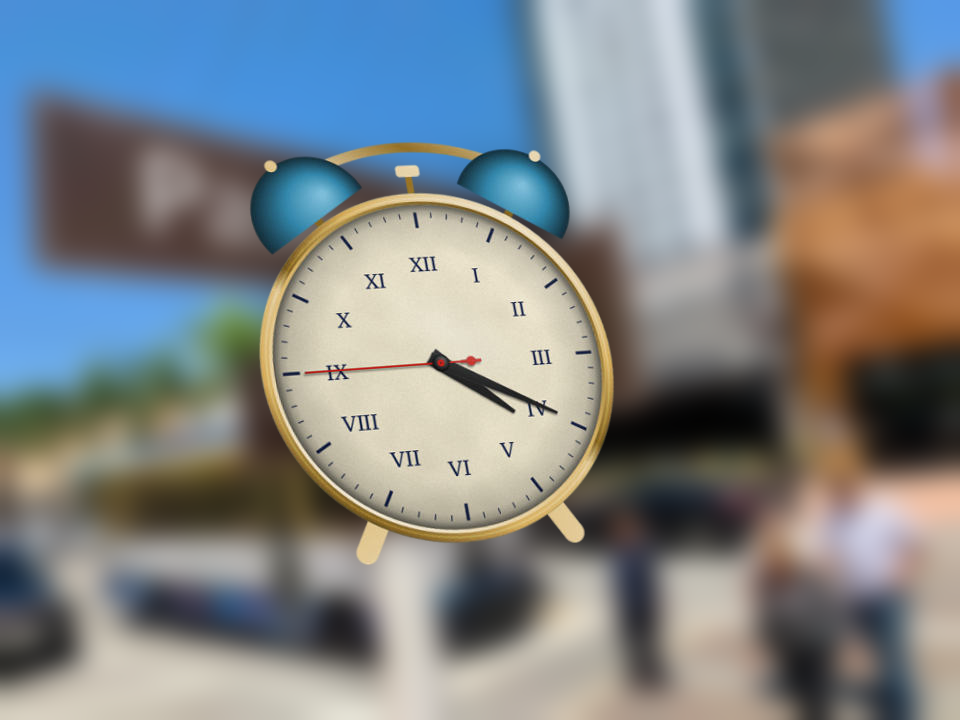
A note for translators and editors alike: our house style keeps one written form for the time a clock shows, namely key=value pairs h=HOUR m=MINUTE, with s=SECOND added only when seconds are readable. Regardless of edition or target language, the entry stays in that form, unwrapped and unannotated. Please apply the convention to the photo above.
h=4 m=19 s=45
